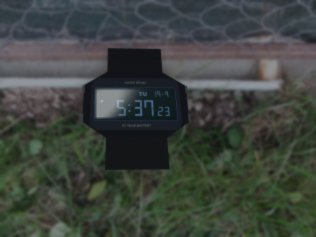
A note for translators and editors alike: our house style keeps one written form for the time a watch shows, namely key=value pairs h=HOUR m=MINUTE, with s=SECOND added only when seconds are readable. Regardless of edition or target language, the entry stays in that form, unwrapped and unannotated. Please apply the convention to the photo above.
h=5 m=37 s=23
